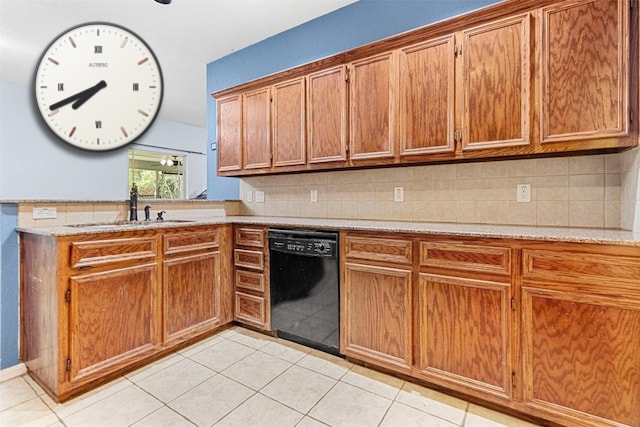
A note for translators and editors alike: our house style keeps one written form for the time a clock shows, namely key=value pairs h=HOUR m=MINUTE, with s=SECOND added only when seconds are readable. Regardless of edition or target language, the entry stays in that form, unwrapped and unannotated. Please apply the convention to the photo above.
h=7 m=41
